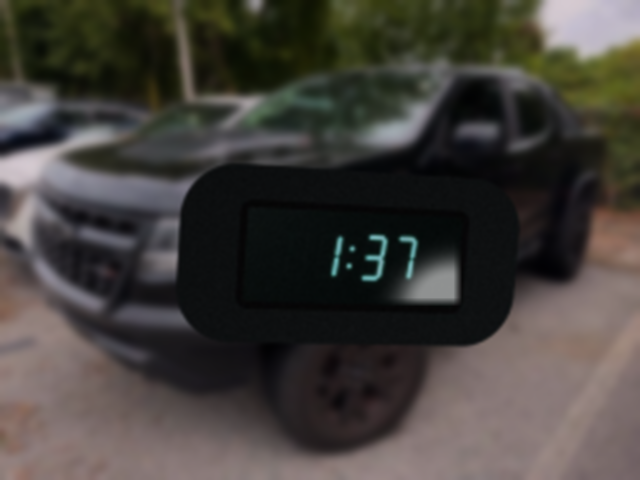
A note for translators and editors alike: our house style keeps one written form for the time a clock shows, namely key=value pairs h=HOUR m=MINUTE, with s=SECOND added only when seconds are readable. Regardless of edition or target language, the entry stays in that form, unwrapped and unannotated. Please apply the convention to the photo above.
h=1 m=37
